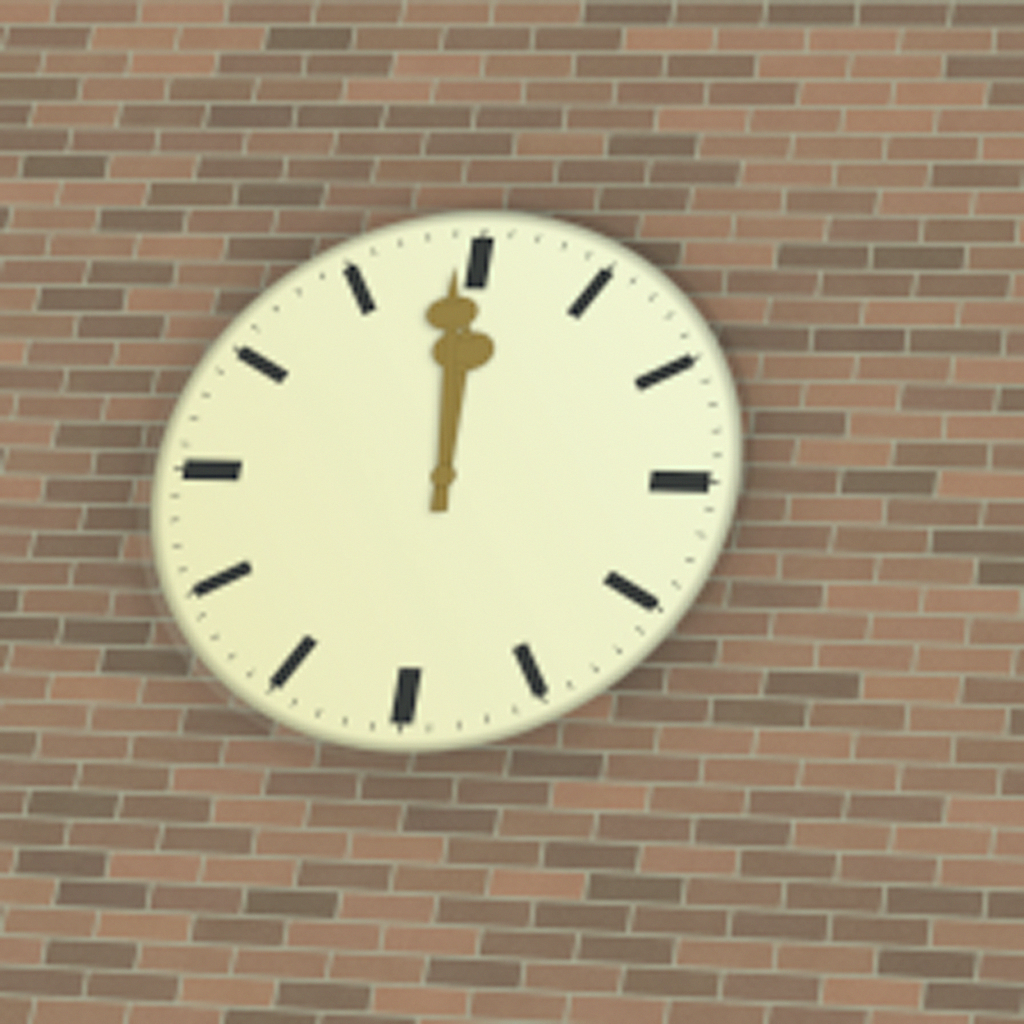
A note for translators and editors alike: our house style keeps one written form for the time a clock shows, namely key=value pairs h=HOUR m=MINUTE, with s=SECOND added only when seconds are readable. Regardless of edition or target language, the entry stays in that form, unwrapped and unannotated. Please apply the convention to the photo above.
h=11 m=59
